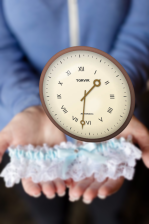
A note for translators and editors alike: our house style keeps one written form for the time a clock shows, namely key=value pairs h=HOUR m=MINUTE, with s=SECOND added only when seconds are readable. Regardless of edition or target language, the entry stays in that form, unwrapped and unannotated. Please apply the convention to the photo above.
h=1 m=32
